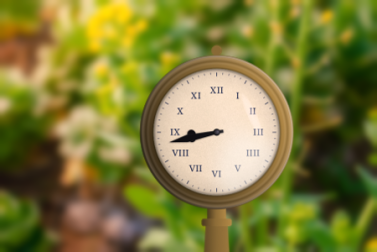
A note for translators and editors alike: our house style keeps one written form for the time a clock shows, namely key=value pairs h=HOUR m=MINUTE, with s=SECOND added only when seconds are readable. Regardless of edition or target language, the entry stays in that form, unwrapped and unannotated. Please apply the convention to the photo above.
h=8 m=43
